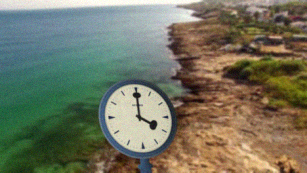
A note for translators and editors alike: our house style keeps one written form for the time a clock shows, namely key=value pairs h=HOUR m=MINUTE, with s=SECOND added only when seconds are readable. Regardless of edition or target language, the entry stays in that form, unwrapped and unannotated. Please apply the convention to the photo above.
h=4 m=0
